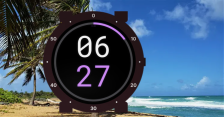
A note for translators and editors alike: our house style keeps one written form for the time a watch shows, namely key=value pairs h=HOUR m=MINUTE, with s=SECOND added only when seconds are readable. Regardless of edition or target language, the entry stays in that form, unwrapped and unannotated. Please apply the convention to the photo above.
h=6 m=27
